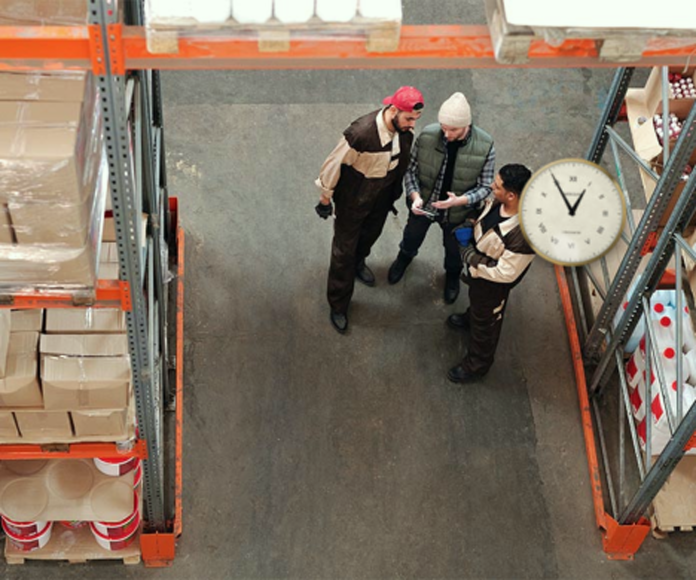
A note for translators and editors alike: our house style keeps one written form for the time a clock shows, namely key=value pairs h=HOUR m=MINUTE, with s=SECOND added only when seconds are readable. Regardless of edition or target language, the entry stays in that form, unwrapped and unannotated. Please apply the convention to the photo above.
h=12 m=55
